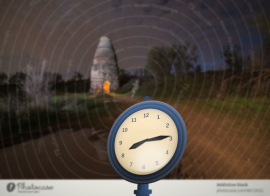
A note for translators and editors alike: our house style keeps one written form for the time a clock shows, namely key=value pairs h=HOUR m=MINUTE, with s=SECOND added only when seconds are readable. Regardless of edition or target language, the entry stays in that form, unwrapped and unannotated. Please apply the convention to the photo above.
h=8 m=14
